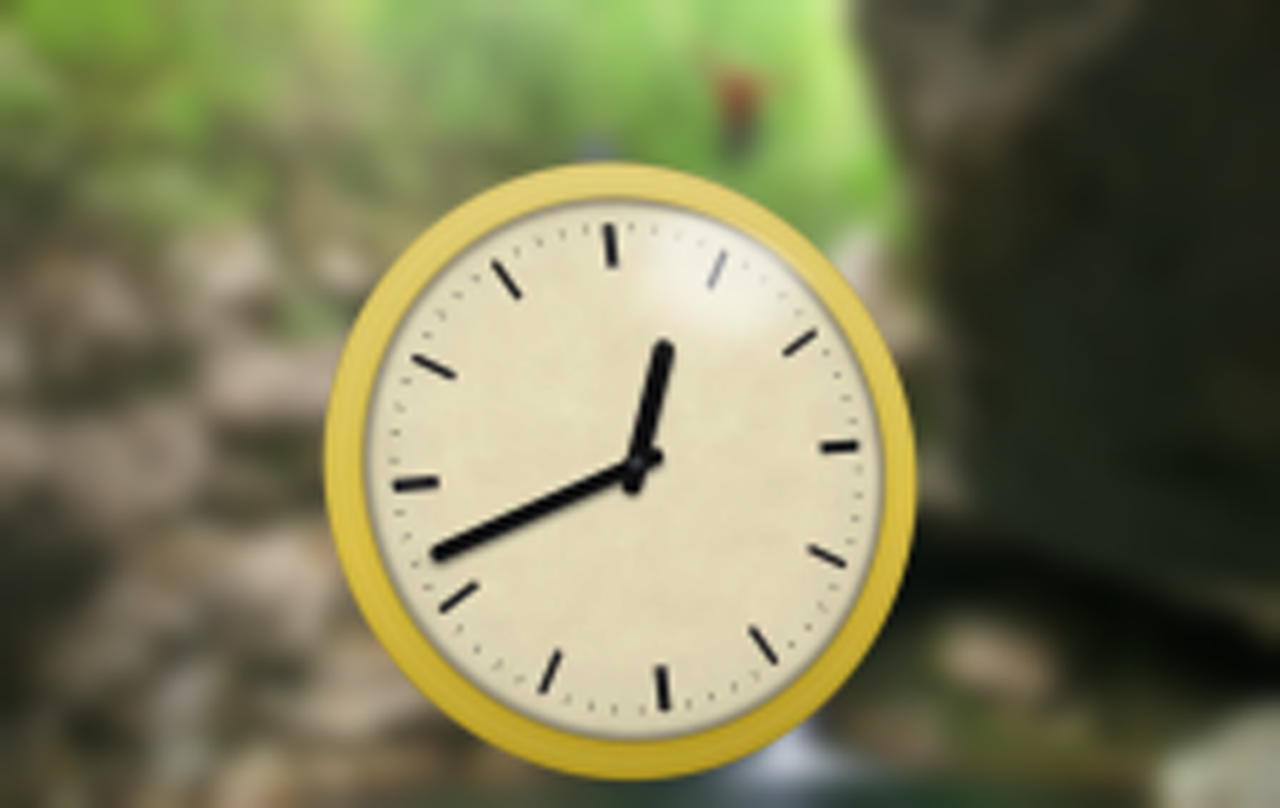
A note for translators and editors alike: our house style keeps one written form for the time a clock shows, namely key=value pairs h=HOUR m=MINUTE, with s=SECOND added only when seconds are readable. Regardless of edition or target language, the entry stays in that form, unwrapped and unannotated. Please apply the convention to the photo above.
h=12 m=42
